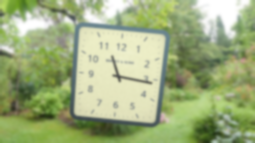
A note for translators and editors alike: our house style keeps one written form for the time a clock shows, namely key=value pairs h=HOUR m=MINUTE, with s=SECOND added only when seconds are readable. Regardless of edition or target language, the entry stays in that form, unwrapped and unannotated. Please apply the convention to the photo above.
h=11 m=16
